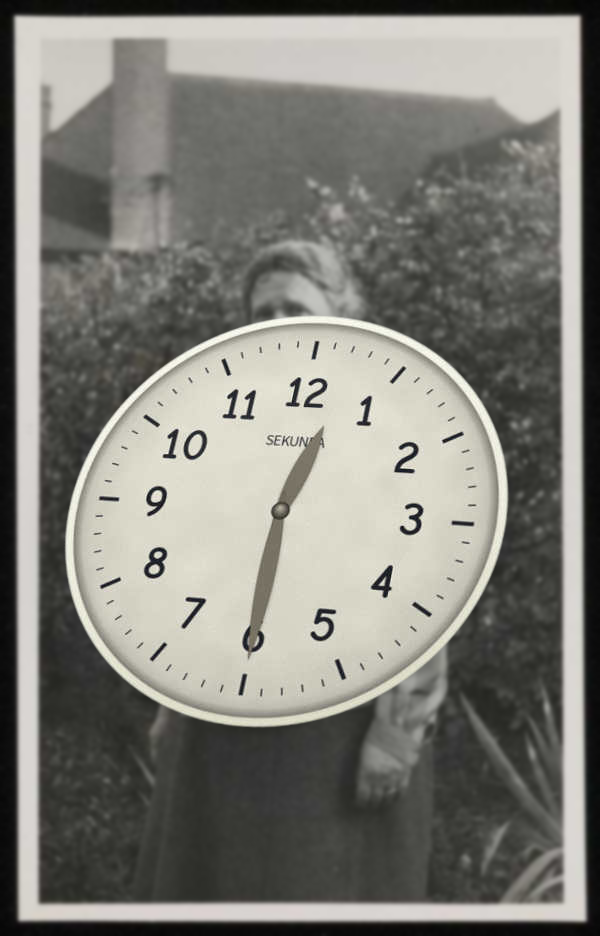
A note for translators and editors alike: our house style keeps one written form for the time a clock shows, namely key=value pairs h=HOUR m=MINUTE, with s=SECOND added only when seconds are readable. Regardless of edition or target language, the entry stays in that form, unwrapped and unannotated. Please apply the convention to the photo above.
h=12 m=30
